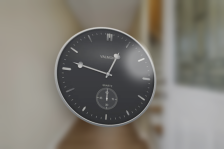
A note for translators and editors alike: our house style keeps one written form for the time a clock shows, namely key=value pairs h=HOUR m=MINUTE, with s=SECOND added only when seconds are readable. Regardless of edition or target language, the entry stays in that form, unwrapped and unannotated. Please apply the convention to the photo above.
h=12 m=47
